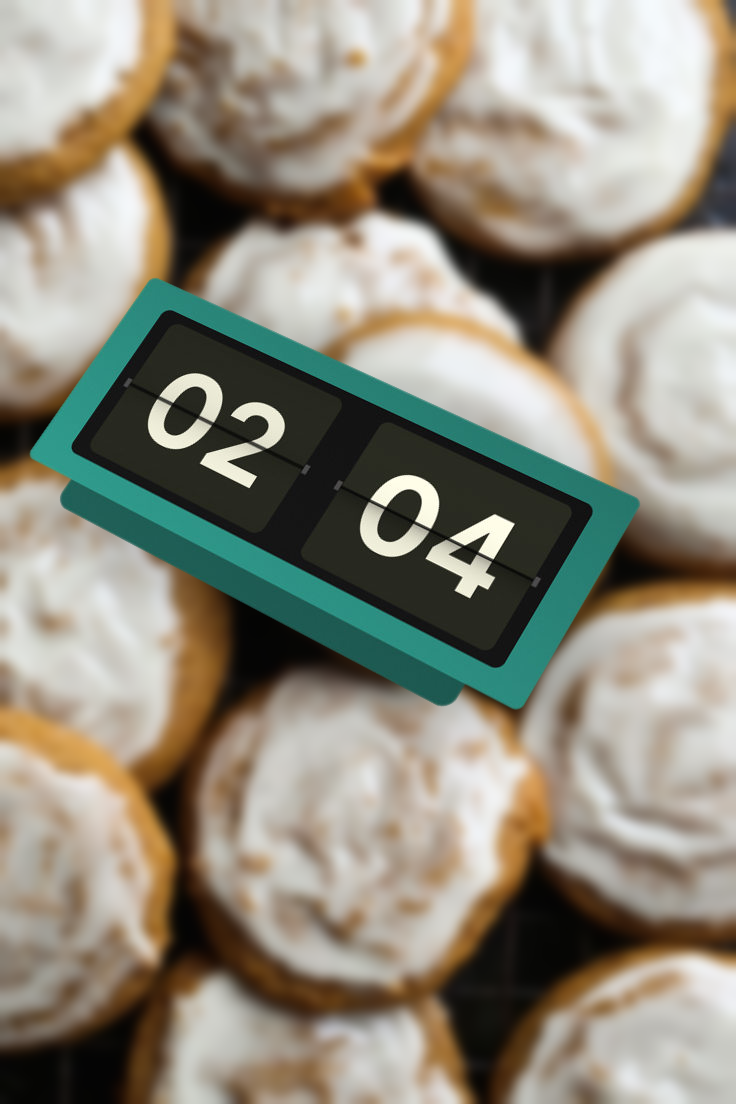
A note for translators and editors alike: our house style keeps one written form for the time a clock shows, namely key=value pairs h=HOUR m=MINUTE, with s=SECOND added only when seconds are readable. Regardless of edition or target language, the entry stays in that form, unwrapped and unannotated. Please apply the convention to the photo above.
h=2 m=4
